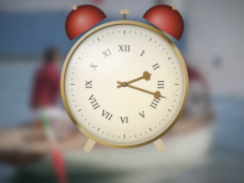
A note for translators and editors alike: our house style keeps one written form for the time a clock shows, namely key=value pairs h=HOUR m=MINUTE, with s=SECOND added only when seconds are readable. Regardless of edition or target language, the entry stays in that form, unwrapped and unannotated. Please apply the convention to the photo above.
h=2 m=18
